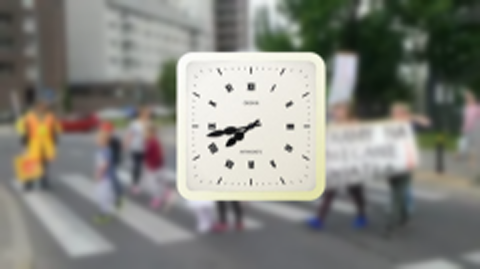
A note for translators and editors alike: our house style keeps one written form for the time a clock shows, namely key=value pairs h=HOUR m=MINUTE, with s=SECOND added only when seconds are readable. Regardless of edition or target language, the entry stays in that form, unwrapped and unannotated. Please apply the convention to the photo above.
h=7 m=43
